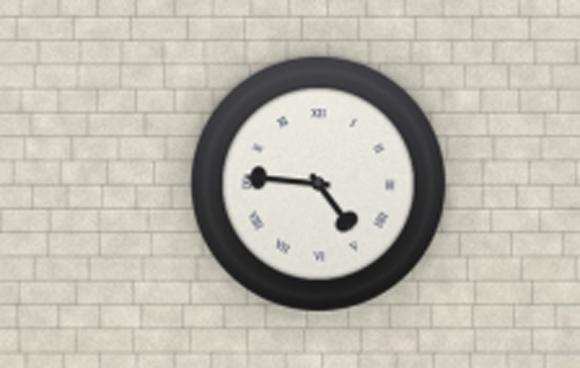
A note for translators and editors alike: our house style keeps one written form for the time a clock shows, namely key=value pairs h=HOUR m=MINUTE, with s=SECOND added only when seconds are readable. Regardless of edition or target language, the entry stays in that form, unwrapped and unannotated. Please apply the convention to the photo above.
h=4 m=46
